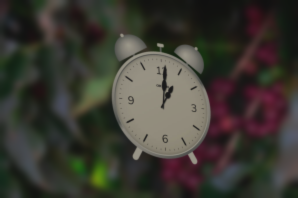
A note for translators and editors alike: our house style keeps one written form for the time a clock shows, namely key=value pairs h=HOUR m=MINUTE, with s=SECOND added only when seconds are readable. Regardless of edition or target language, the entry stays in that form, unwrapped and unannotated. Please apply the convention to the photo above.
h=1 m=1
